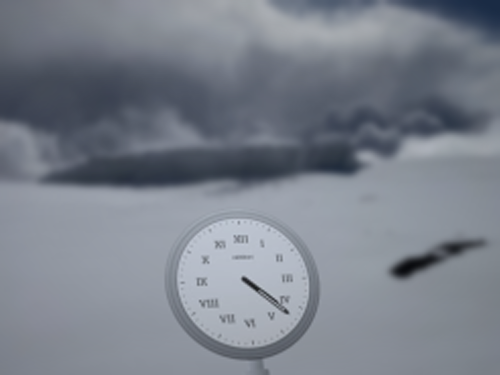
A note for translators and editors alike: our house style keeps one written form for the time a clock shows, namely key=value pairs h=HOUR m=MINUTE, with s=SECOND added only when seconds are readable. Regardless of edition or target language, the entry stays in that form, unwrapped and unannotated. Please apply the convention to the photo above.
h=4 m=22
